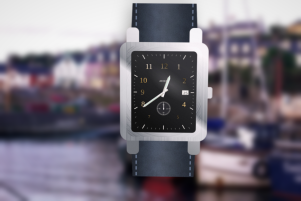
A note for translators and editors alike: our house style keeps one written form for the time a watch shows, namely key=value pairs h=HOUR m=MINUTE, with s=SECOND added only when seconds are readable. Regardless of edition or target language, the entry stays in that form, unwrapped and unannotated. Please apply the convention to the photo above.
h=12 m=39
